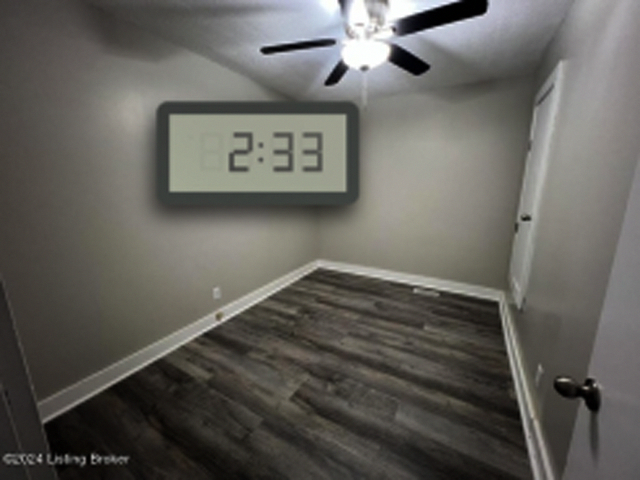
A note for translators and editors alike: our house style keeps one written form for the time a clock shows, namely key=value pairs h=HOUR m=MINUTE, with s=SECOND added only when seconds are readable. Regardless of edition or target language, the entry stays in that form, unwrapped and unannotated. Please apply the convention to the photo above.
h=2 m=33
